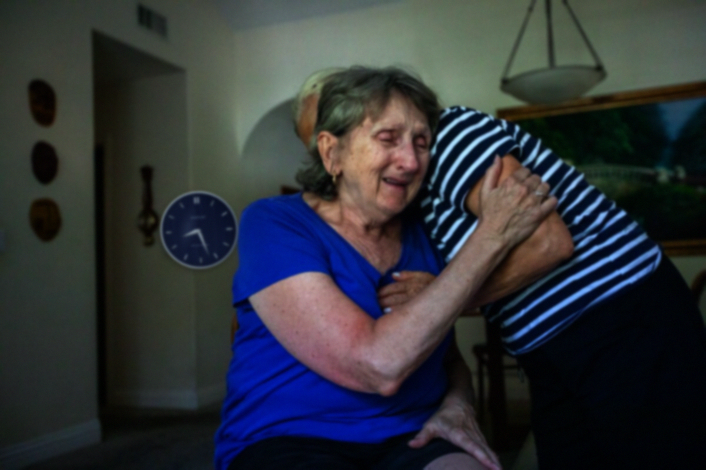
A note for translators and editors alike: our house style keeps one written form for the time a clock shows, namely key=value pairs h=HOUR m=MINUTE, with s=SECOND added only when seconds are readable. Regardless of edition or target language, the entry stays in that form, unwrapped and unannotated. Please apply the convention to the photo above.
h=8 m=27
